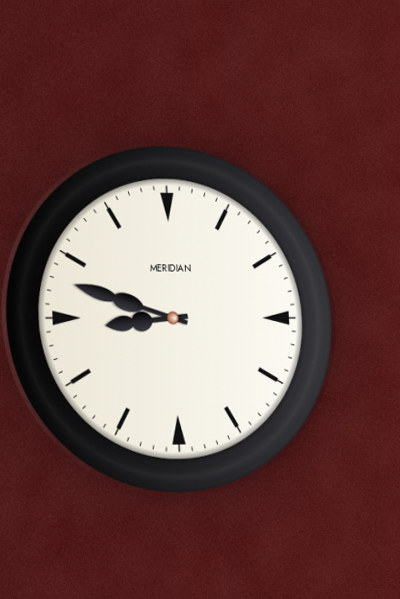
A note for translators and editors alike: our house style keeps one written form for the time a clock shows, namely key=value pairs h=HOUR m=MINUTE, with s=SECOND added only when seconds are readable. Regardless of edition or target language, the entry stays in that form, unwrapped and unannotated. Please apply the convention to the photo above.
h=8 m=48
